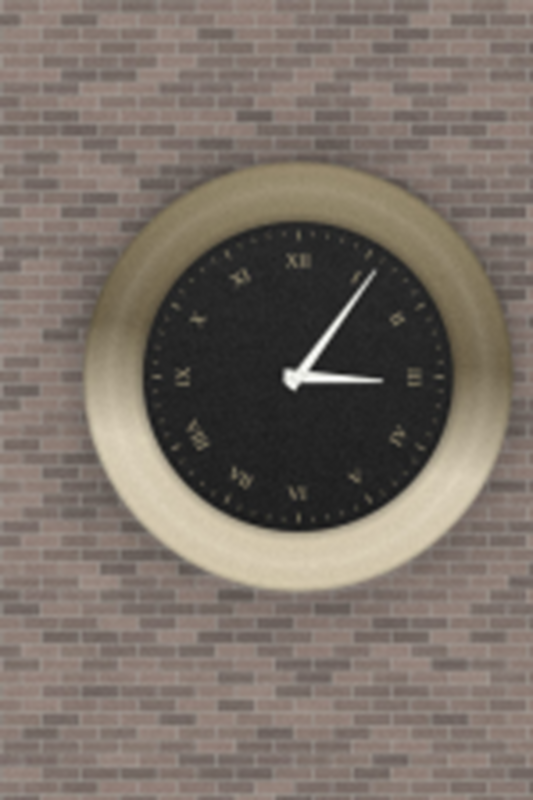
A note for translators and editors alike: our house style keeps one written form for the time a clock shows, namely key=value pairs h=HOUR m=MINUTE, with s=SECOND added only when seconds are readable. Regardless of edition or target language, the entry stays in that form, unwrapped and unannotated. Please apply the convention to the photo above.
h=3 m=6
